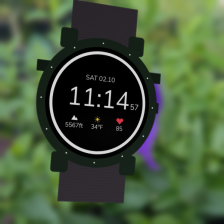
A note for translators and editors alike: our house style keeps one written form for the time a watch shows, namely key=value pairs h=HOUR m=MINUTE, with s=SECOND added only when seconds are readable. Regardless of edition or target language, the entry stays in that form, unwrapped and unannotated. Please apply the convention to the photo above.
h=11 m=14 s=57
